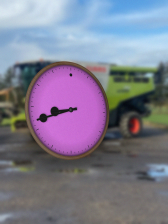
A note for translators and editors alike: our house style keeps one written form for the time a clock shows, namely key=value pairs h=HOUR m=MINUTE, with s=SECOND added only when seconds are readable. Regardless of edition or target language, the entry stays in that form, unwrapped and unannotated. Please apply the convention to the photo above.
h=8 m=42
